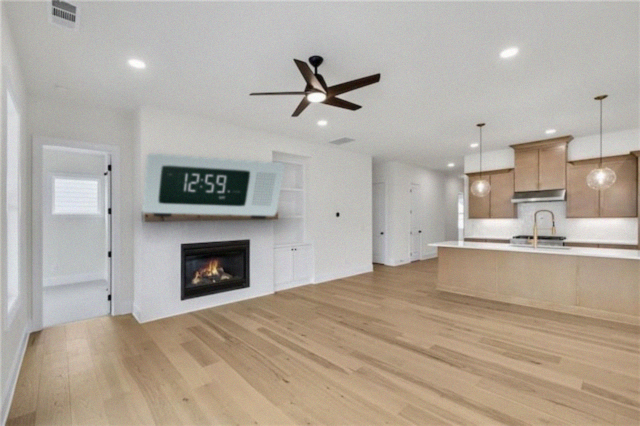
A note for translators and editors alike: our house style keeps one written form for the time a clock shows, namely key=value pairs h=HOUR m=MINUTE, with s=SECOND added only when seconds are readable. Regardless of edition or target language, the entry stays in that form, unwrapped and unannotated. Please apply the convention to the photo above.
h=12 m=59
